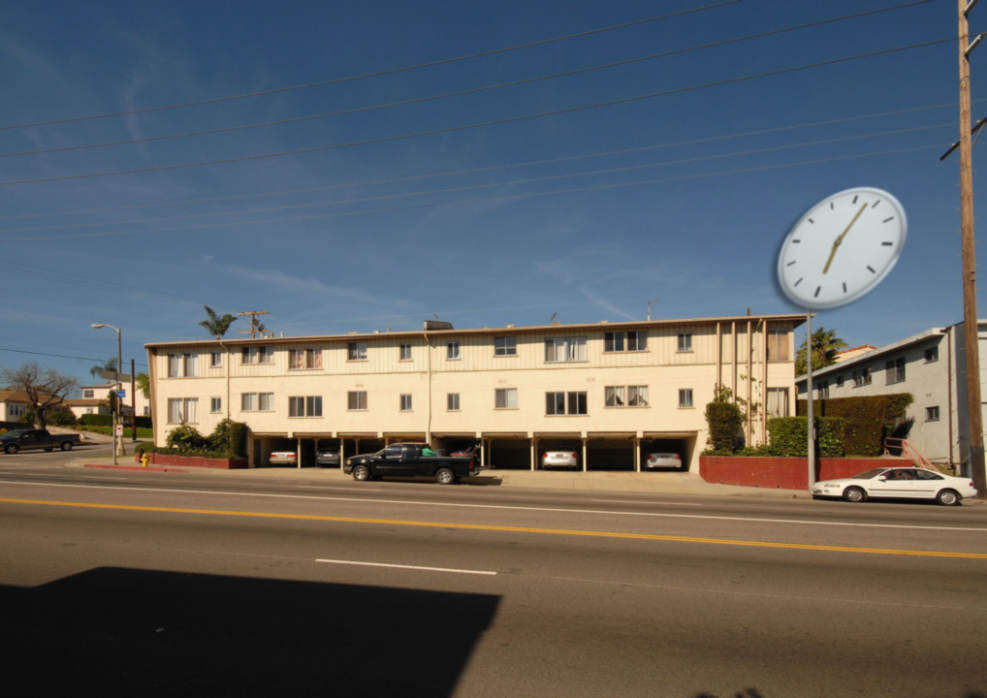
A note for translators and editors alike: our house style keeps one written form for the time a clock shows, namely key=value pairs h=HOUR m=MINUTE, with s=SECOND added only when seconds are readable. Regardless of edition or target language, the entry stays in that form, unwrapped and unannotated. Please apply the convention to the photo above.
h=6 m=3
